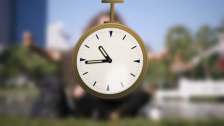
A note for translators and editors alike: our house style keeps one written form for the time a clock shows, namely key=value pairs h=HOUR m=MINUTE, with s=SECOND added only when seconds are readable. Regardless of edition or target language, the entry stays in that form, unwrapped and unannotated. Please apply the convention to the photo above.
h=10 m=44
